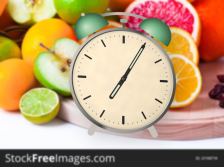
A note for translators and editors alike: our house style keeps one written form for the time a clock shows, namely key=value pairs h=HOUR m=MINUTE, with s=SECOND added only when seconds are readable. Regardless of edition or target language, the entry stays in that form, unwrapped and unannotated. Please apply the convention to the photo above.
h=7 m=5
